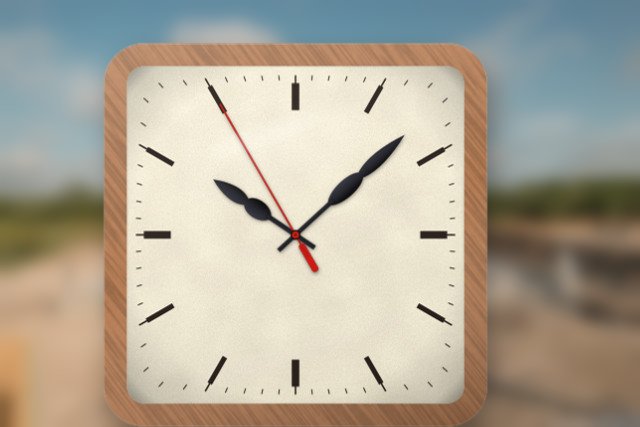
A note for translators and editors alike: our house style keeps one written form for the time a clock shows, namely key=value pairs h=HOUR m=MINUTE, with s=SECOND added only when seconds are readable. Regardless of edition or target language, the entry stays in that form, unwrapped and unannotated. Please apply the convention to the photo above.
h=10 m=7 s=55
